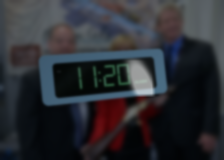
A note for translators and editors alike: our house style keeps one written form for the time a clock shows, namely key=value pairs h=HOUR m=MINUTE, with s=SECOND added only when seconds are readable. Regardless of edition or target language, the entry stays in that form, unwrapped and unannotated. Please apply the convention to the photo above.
h=11 m=20
